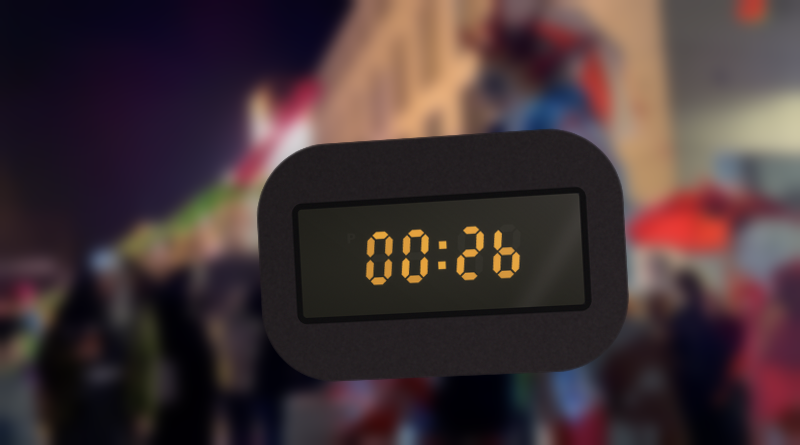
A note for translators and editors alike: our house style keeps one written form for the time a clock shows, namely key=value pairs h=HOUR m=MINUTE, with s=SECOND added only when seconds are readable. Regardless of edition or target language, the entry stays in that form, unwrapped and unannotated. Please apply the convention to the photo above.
h=0 m=26
